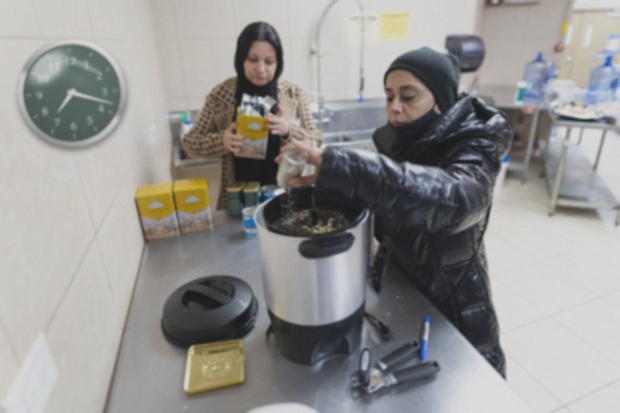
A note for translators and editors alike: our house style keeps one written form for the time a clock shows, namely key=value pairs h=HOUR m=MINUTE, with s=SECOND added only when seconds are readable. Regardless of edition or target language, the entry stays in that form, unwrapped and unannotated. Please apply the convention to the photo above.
h=7 m=18
